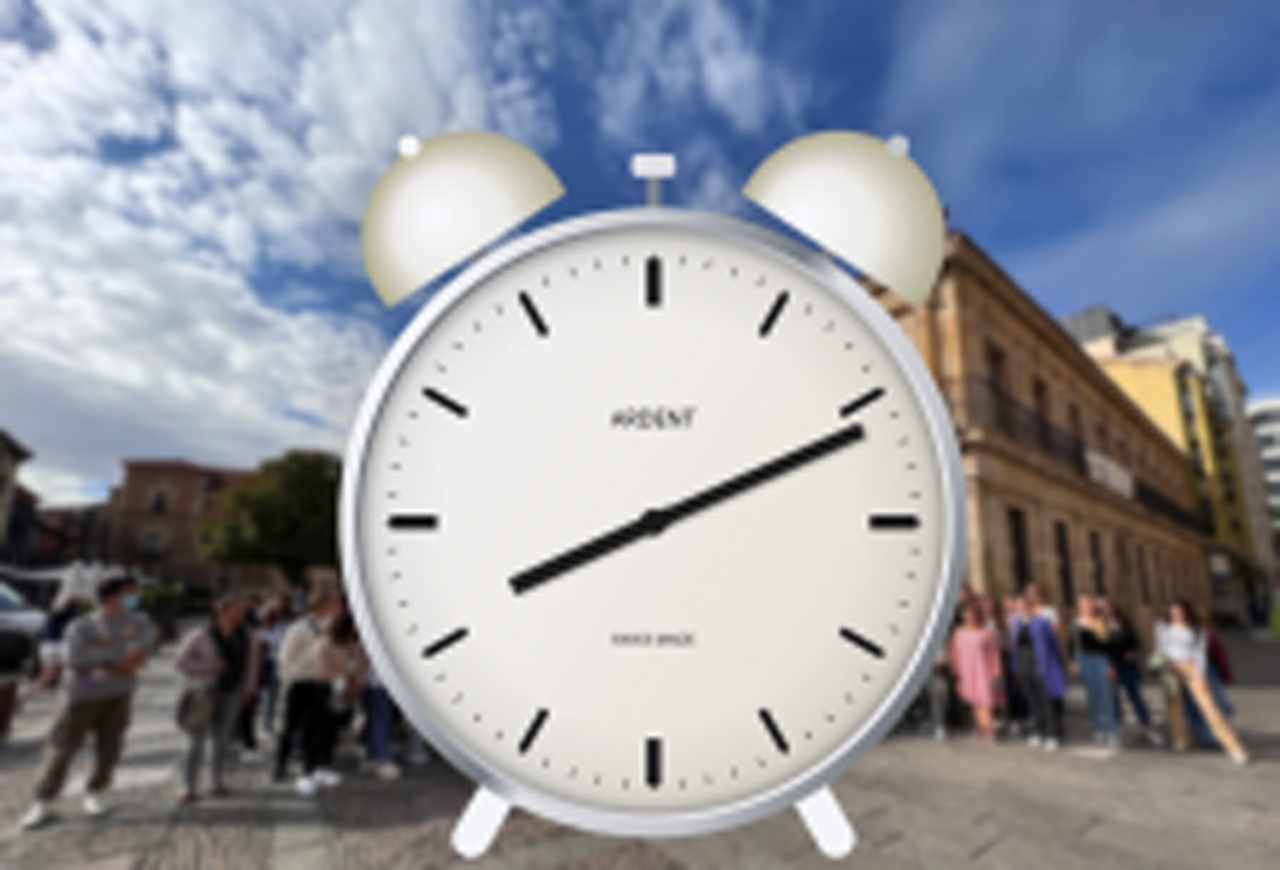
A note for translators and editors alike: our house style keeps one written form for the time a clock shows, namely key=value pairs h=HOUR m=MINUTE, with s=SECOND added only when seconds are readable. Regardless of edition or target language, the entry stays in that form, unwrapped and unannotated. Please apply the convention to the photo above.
h=8 m=11
